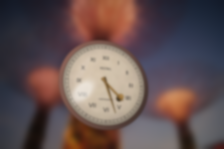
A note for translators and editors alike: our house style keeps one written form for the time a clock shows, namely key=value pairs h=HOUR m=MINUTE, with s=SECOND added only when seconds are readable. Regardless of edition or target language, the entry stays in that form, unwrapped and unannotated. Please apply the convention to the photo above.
h=4 m=27
